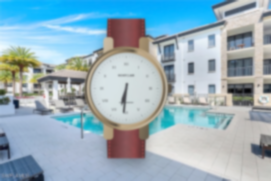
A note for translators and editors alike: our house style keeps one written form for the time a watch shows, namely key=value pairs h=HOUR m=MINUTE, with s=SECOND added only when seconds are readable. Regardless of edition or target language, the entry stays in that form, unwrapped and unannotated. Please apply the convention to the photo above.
h=6 m=31
